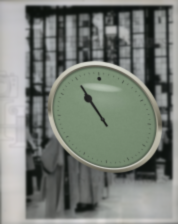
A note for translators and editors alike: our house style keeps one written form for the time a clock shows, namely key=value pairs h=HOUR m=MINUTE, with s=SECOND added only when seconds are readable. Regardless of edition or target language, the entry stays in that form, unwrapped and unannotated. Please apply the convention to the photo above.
h=10 m=55
